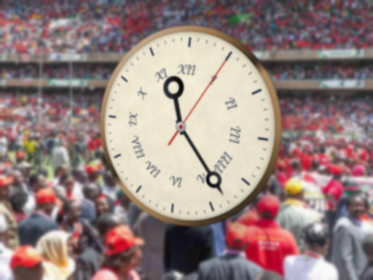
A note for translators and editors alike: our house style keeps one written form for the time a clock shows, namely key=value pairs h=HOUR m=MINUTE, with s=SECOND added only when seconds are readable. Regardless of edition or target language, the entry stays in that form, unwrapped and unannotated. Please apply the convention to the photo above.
h=11 m=23 s=5
